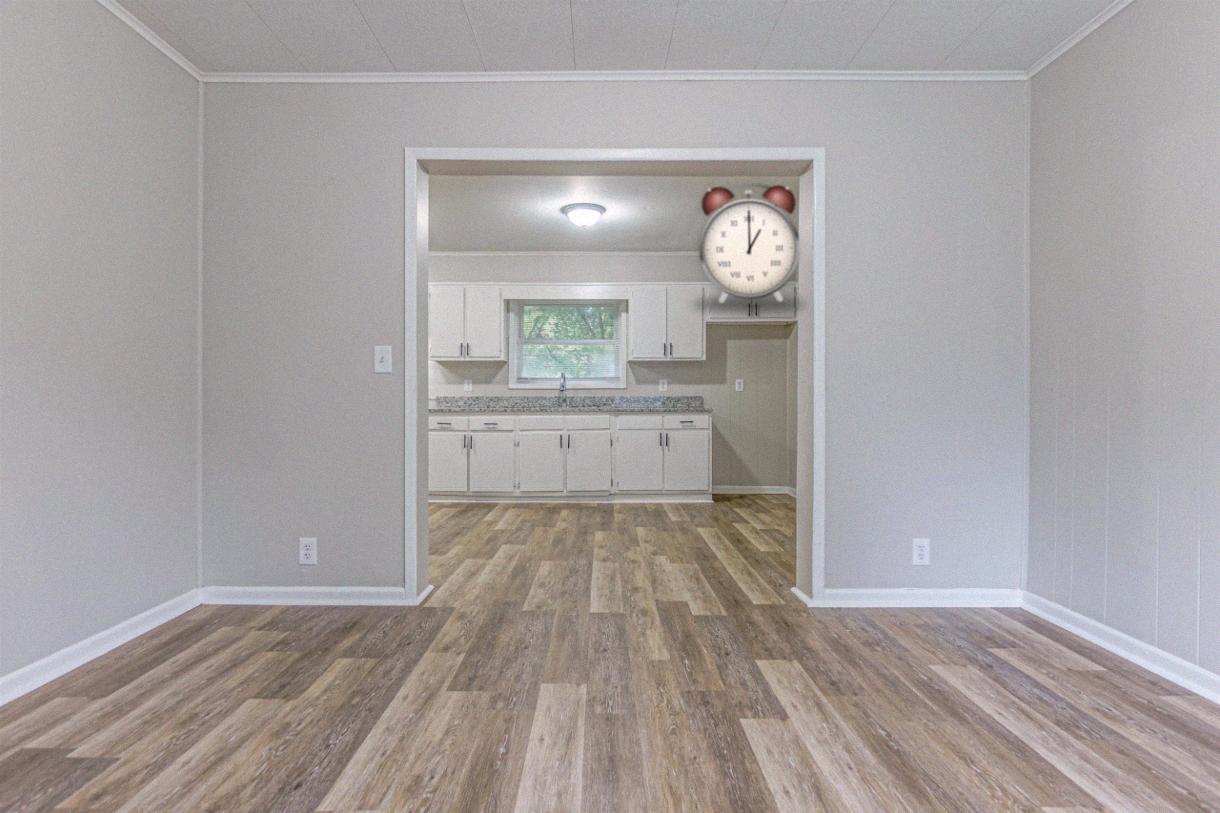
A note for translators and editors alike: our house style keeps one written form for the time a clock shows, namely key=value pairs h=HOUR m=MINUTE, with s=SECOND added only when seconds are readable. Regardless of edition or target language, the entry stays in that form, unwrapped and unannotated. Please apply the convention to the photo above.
h=1 m=0
